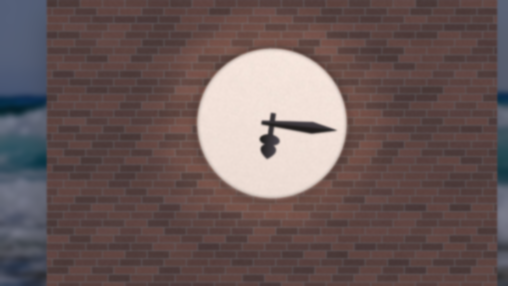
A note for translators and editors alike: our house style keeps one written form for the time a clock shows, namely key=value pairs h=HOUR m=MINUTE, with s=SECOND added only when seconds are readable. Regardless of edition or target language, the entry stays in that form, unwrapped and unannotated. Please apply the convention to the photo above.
h=6 m=16
